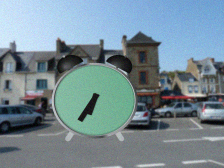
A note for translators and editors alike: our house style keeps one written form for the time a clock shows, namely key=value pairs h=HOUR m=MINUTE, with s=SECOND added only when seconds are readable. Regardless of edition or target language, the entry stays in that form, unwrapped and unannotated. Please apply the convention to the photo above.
h=6 m=35
